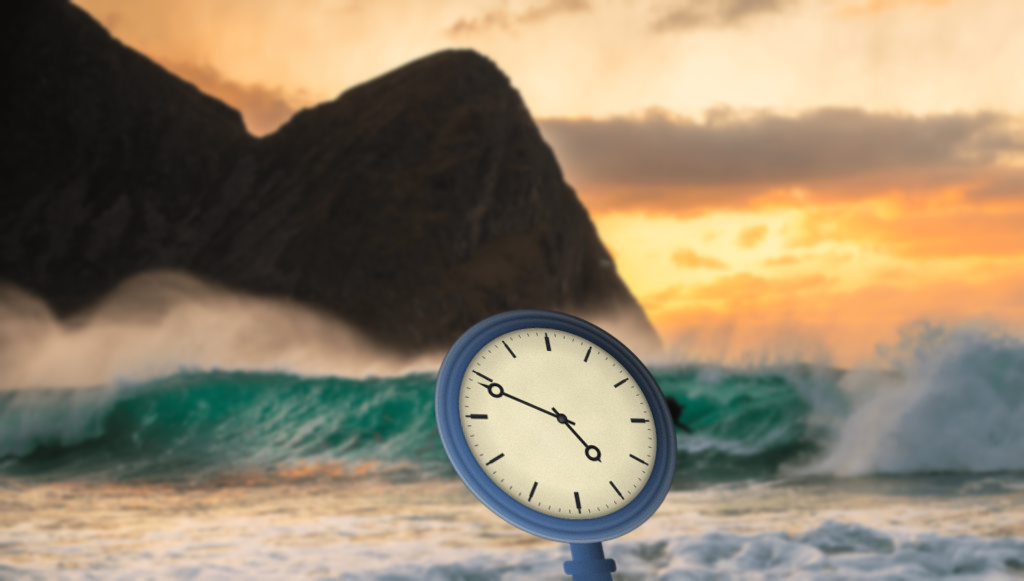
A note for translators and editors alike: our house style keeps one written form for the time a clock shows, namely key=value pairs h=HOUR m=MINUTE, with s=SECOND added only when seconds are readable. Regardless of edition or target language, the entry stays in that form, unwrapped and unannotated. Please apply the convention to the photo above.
h=4 m=49
